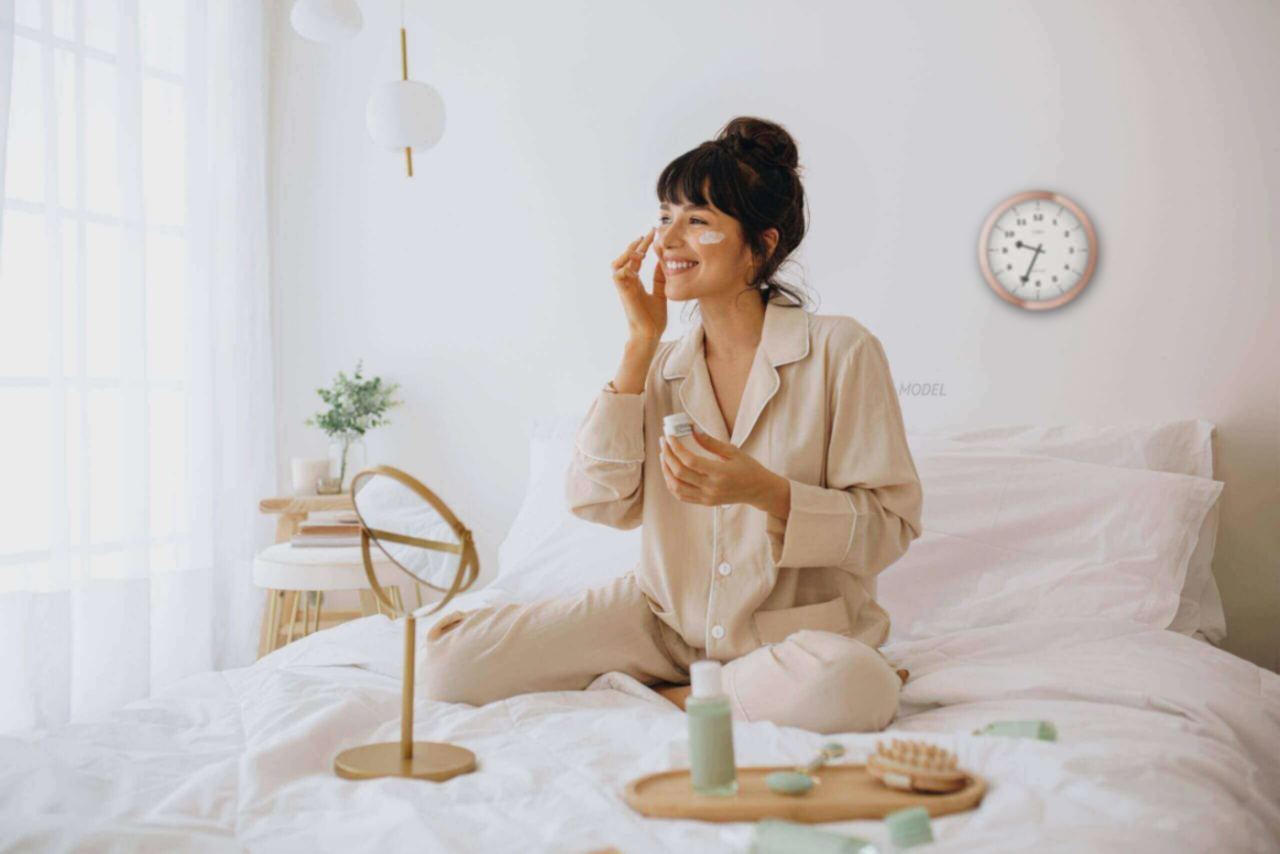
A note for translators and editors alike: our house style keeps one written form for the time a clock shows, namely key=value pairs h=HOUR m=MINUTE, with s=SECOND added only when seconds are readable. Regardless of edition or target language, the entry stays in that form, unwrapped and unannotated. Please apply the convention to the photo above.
h=9 m=34
